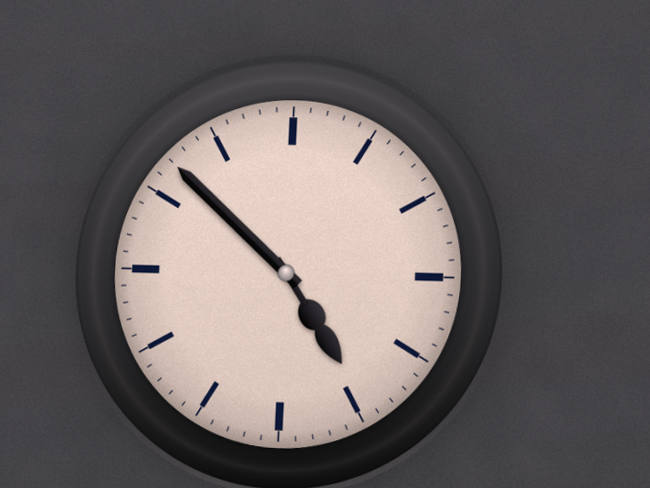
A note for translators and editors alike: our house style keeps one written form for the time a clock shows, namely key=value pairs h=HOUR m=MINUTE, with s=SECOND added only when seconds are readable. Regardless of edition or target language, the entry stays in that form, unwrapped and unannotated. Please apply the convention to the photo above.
h=4 m=52
